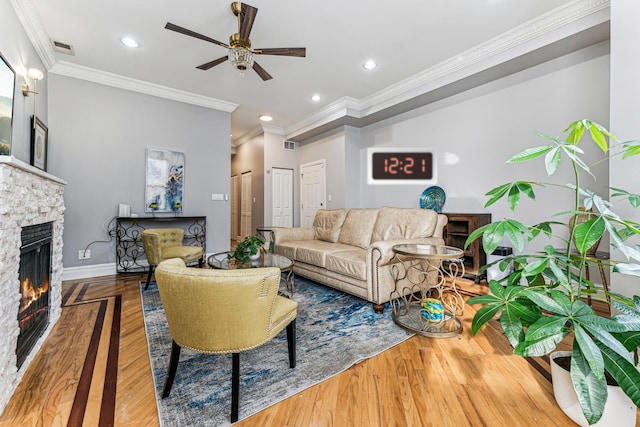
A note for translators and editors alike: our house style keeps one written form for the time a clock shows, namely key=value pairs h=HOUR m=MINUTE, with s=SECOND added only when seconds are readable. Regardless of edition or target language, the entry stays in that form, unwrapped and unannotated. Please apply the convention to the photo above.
h=12 m=21
